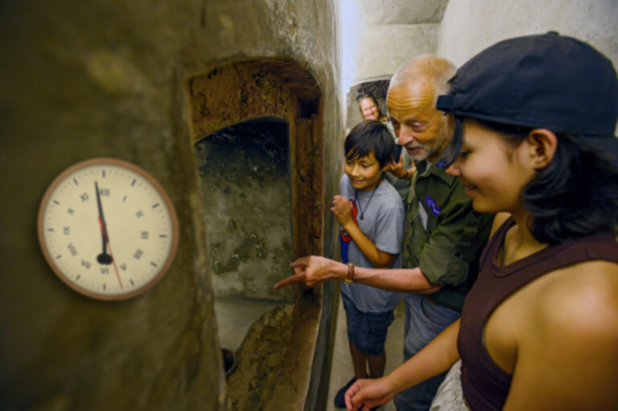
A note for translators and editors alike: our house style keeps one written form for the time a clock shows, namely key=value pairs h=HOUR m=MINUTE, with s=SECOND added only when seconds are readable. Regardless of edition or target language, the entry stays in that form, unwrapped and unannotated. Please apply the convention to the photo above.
h=5 m=58 s=27
